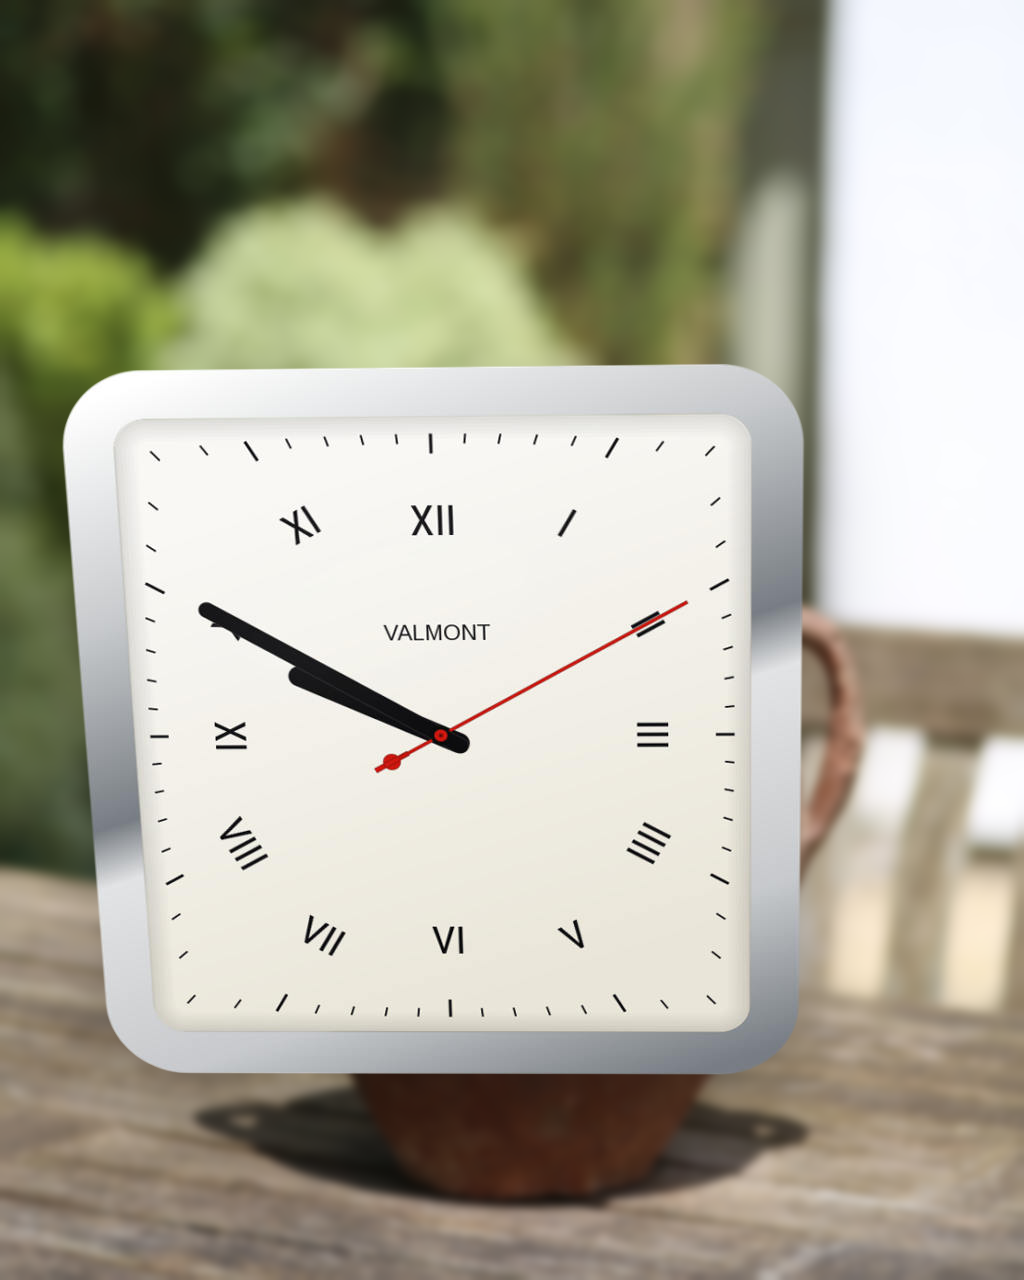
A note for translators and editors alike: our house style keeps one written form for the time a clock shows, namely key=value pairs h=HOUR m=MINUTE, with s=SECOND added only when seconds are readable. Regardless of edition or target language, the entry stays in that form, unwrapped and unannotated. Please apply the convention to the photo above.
h=9 m=50 s=10
